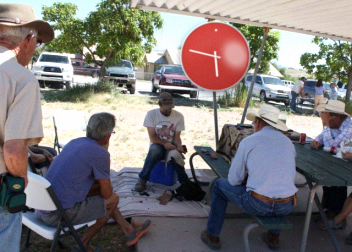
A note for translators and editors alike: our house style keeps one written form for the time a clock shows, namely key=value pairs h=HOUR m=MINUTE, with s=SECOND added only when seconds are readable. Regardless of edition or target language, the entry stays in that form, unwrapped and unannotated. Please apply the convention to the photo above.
h=5 m=47
